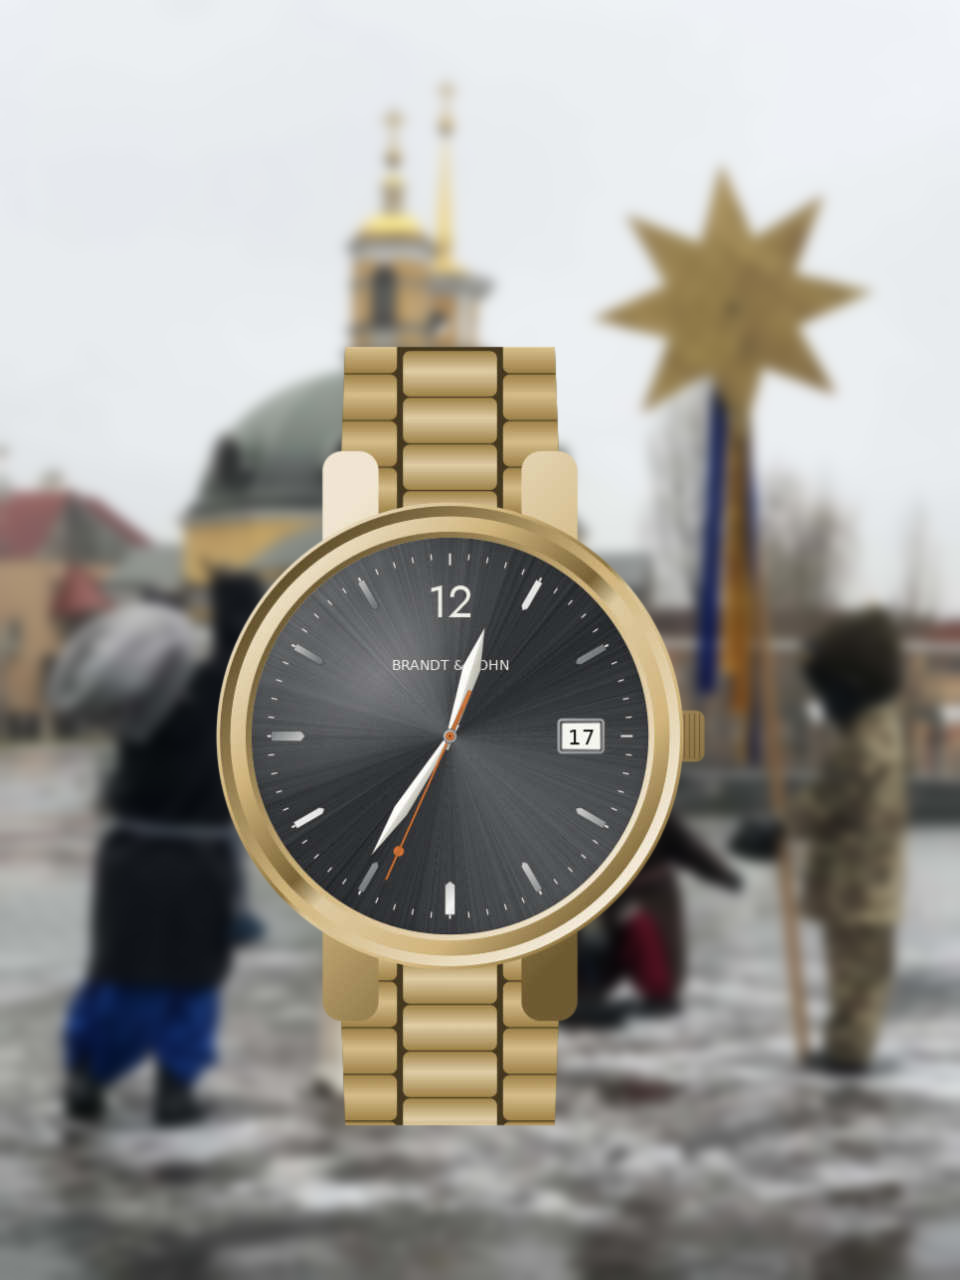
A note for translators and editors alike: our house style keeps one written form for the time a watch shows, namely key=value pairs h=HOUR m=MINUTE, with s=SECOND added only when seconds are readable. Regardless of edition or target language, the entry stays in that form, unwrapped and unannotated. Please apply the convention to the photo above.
h=12 m=35 s=34
